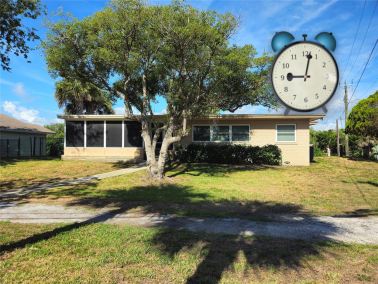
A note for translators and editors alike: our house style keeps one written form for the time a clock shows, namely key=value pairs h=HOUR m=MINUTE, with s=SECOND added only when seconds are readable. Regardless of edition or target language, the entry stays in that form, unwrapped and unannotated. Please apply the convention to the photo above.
h=9 m=2
